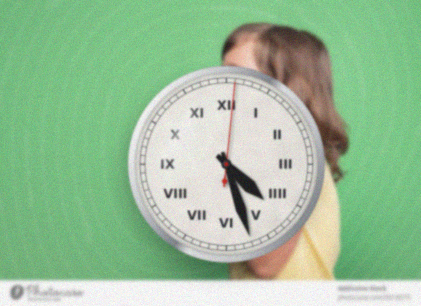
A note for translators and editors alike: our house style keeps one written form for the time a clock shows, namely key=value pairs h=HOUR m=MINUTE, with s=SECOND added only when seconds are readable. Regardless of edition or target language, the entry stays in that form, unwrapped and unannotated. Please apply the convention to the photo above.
h=4 m=27 s=1
